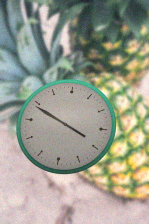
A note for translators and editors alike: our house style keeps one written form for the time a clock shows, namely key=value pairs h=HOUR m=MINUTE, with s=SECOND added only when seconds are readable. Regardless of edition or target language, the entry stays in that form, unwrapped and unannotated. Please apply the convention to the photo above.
h=3 m=49
